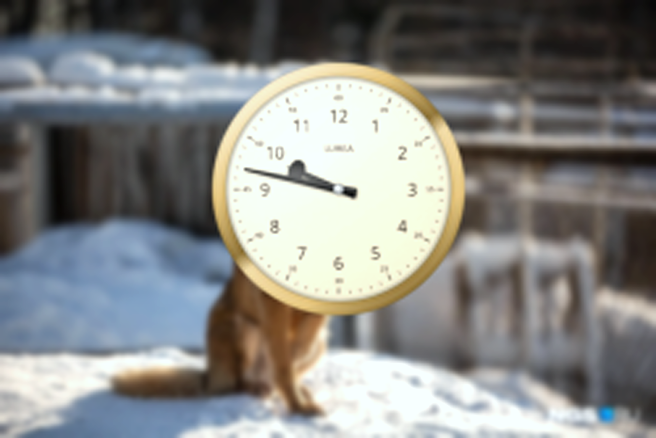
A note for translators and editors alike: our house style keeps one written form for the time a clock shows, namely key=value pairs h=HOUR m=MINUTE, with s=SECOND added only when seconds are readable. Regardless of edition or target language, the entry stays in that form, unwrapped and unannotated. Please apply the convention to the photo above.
h=9 m=47
